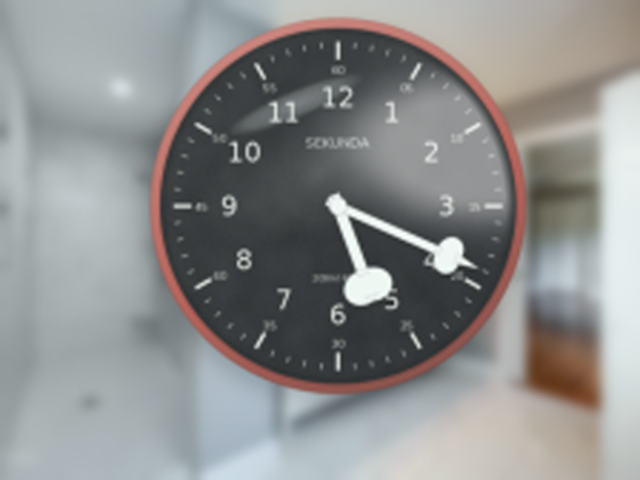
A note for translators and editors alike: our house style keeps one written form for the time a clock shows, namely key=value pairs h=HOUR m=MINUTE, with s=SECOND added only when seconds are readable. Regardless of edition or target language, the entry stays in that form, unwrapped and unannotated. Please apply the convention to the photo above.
h=5 m=19
